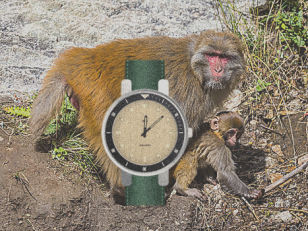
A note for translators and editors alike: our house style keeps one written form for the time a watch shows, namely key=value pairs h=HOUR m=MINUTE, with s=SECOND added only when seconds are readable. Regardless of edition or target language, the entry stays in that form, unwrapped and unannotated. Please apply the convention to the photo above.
h=12 m=8
